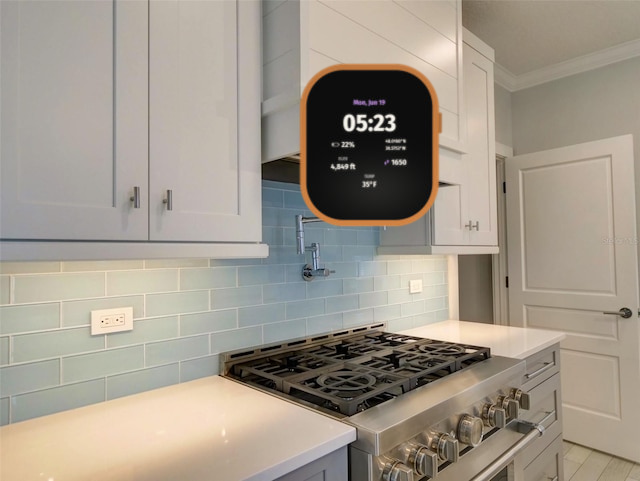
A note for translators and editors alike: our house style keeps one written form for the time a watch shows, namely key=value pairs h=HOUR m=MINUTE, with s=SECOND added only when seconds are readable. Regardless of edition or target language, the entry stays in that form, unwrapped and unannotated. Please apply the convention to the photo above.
h=5 m=23
